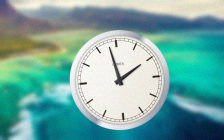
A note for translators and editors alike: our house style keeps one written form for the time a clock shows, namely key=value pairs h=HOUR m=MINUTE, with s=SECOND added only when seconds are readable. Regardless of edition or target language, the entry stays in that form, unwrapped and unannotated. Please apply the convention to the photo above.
h=1 m=58
